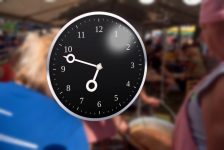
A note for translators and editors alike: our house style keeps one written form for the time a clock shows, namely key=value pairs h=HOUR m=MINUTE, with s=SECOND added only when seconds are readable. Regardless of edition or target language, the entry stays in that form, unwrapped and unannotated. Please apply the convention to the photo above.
h=6 m=48
